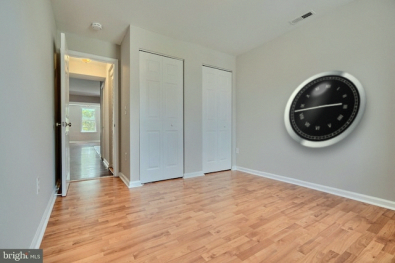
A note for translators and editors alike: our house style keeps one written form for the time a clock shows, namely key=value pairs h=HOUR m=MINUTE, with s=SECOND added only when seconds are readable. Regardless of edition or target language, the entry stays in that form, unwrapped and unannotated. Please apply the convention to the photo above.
h=2 m=43
